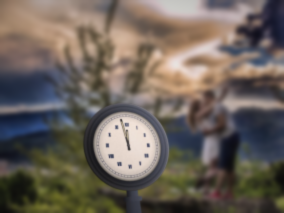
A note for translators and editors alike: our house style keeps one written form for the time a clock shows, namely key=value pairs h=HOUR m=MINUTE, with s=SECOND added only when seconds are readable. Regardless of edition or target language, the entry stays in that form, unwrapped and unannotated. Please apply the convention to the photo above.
h=11 m=58
